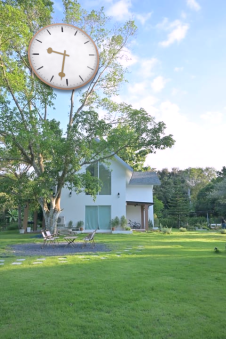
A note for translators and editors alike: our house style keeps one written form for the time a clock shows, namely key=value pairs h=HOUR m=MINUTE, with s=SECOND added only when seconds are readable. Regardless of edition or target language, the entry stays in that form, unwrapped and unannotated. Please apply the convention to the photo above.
h=9 m=32
